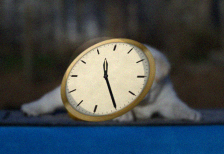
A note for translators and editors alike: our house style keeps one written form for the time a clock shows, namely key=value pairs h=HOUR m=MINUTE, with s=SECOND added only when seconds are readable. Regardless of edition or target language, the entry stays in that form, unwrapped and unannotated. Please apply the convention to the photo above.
h=11 m=25
